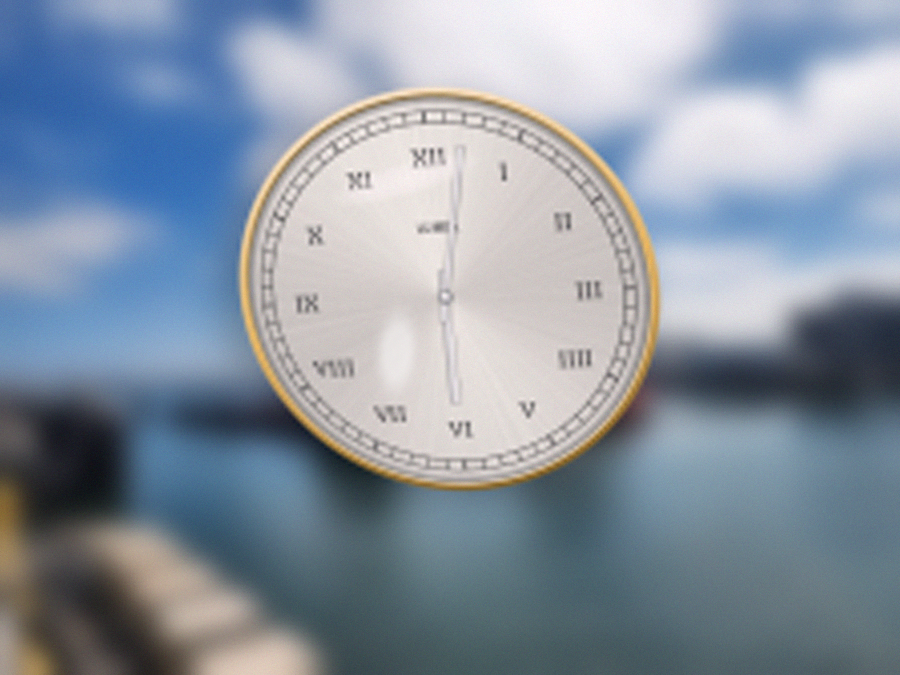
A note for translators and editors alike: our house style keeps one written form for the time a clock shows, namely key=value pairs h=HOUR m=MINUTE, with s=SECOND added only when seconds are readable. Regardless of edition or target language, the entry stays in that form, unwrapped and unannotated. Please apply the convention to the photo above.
h=6 m=2
